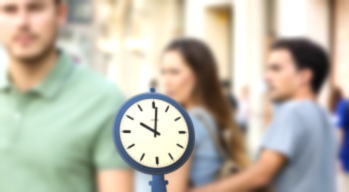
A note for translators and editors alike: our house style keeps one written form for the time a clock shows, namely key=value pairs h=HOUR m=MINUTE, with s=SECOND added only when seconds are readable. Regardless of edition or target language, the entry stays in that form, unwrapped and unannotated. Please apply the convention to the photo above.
h=10 m=1
